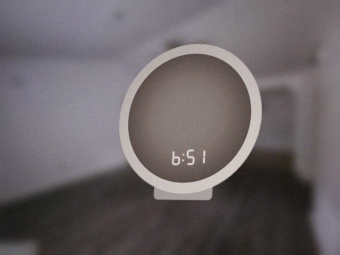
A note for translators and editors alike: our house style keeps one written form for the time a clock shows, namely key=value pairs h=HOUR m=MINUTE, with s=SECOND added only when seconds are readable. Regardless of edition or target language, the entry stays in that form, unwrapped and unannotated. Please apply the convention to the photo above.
h=6 m=51
